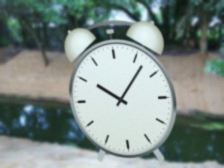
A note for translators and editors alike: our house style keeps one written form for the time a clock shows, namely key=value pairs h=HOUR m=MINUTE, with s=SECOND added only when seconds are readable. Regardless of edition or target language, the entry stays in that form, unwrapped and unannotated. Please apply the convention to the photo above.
h=10 m=7
